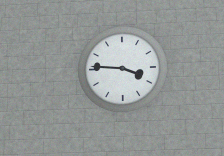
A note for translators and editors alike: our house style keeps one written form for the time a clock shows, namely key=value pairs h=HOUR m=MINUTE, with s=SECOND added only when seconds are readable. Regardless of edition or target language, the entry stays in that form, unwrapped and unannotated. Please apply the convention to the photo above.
h=3 m=46
